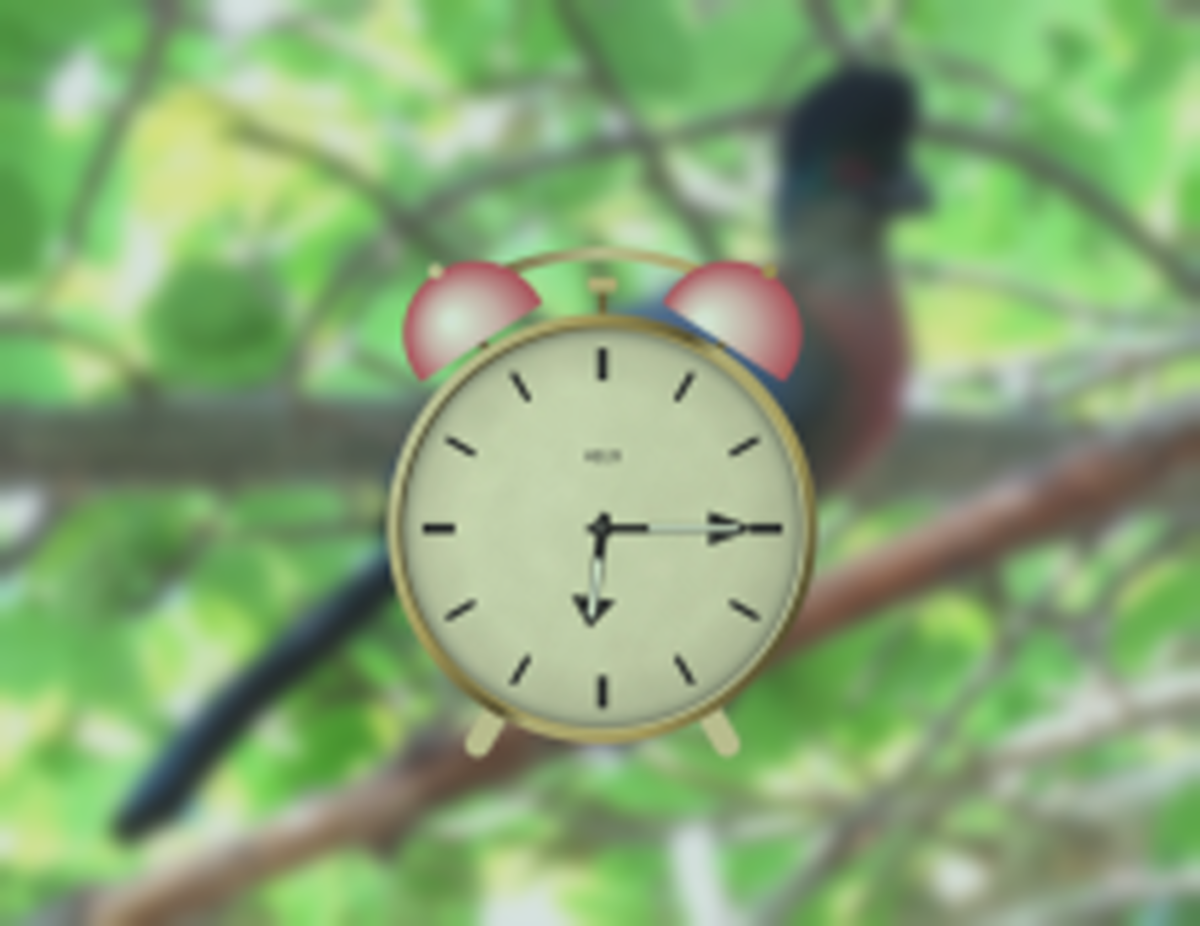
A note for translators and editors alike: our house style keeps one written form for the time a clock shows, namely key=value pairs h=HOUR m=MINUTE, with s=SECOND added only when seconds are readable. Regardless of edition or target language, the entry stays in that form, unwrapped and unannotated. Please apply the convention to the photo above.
h=6 m=15
